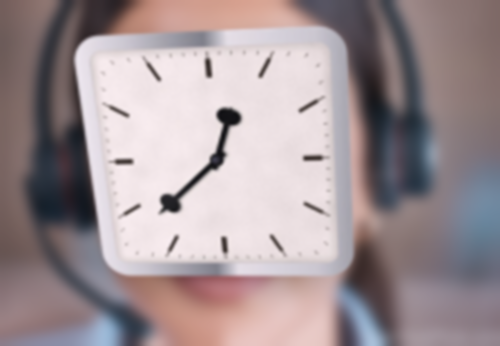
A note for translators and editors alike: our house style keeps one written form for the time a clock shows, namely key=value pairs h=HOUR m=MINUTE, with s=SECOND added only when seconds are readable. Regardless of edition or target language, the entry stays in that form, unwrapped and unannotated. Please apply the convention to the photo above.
h=12 m=38
